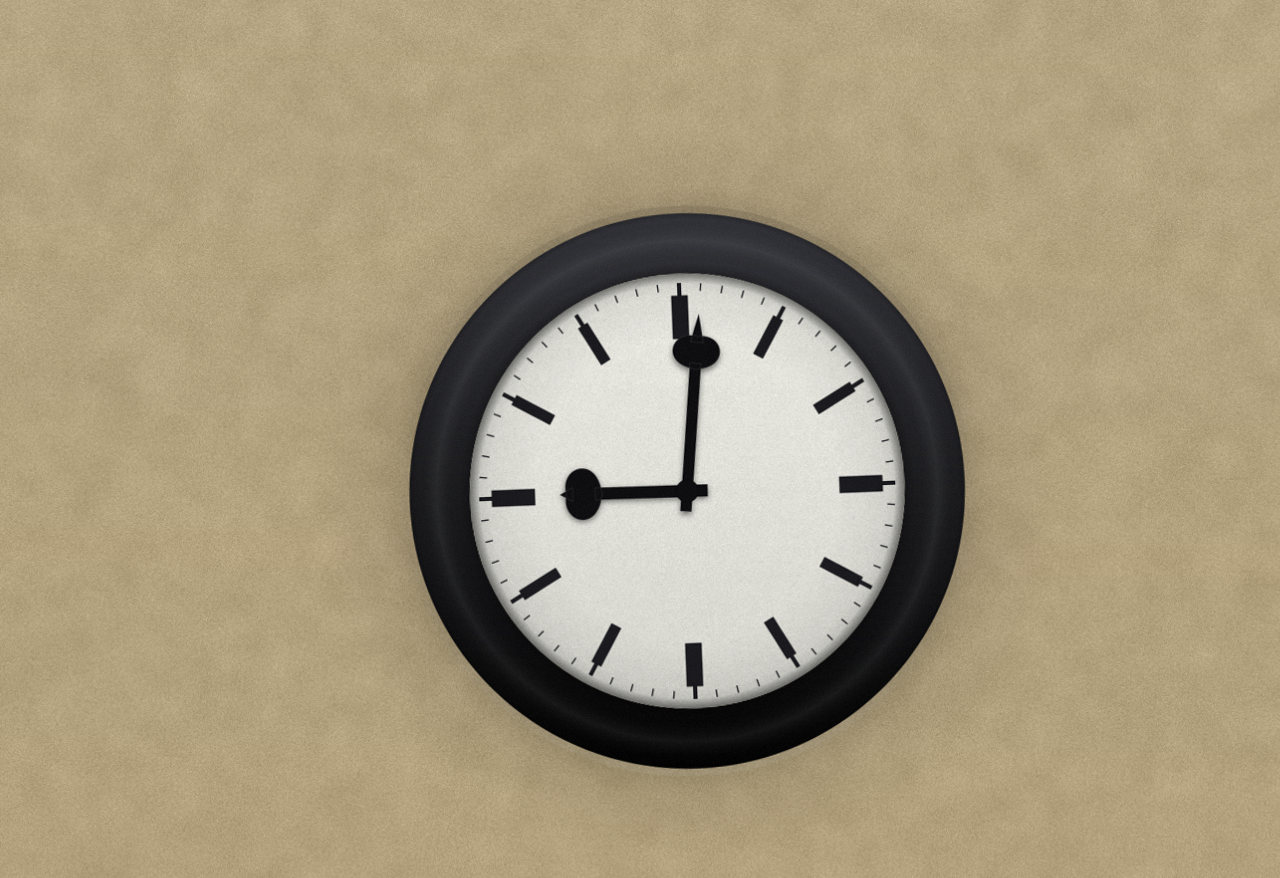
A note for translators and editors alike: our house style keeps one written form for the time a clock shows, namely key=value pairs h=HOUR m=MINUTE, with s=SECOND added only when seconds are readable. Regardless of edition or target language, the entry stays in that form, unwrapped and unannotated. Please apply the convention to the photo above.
h=9 m=1
